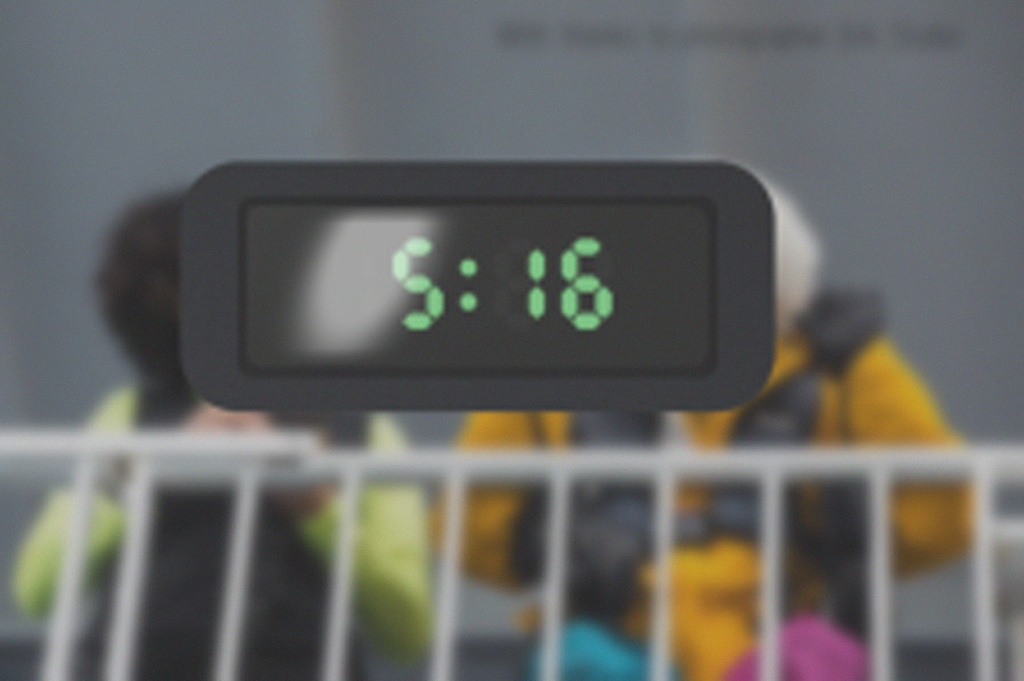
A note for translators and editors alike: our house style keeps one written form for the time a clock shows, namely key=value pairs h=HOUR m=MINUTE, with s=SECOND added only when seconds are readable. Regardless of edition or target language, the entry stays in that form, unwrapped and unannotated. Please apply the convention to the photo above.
h=5 m=16
